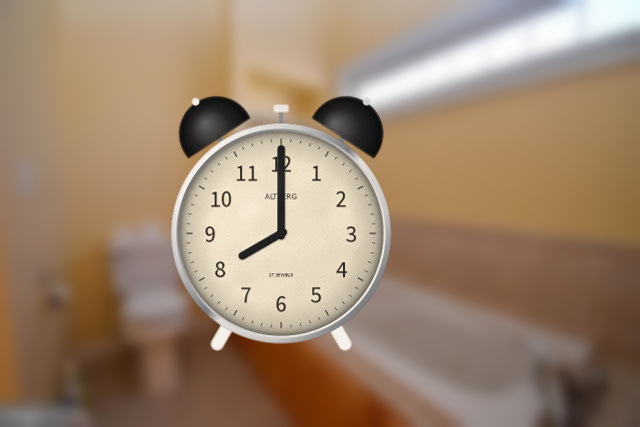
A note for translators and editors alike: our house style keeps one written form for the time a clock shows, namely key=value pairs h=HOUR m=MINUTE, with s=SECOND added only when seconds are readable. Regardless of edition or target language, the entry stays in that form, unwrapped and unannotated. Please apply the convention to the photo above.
h=8 m=0
